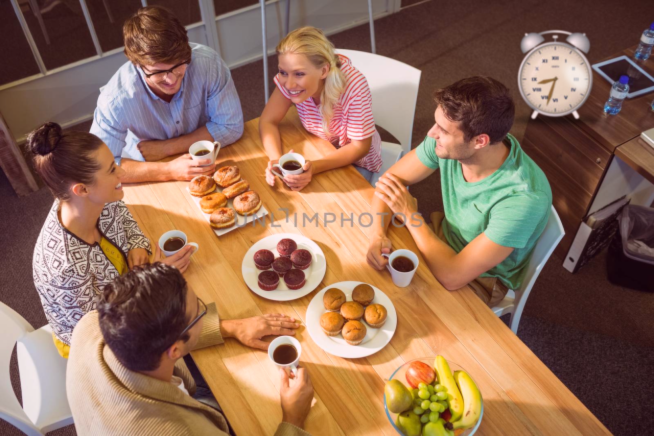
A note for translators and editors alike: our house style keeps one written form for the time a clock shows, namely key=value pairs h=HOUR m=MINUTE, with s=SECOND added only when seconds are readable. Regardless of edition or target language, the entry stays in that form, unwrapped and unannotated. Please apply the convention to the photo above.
h=8 m=33
